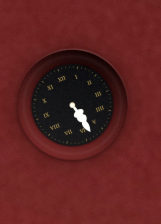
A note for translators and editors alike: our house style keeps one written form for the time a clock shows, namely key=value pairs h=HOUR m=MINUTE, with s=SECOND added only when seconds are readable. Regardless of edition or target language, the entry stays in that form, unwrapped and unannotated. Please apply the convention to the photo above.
h=5 m=28
